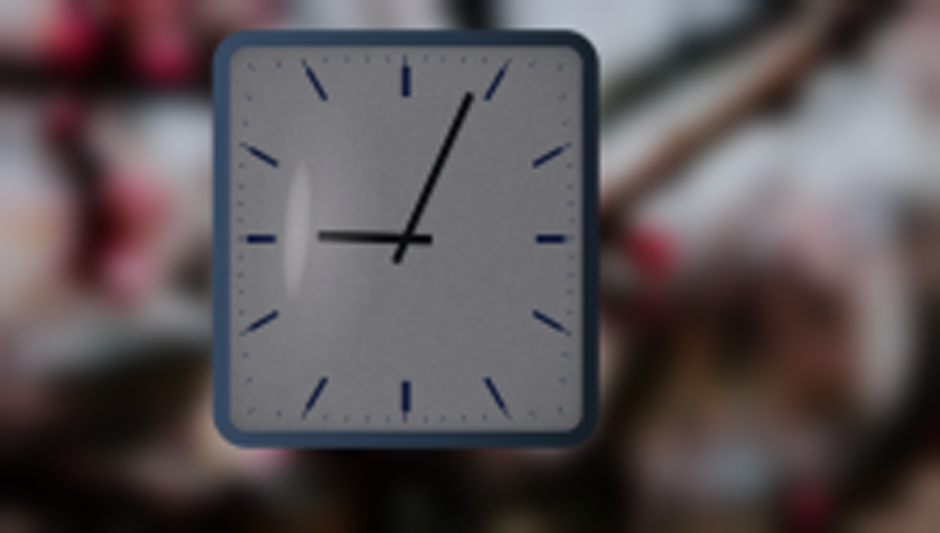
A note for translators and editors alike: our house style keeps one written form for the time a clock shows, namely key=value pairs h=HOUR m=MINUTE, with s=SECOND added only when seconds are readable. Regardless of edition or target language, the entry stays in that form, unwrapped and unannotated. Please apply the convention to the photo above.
h=9 m=4
